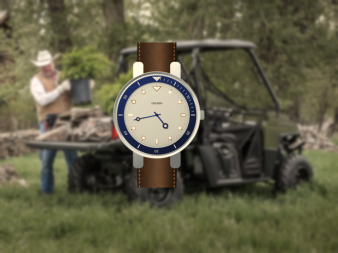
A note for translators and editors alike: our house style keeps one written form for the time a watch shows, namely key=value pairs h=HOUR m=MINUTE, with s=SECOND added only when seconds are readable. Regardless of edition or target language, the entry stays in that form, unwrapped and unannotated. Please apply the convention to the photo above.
h=4 m=43
